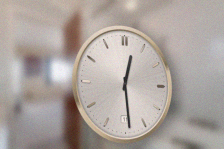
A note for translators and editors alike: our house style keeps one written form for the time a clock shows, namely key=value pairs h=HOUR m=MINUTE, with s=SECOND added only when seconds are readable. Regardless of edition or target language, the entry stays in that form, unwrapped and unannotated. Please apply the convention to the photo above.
h=12 m=29
